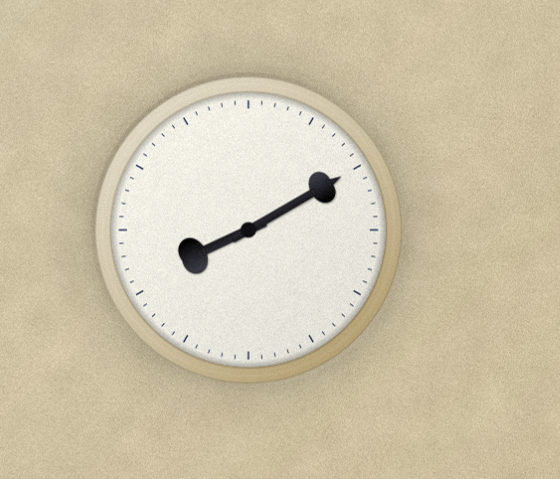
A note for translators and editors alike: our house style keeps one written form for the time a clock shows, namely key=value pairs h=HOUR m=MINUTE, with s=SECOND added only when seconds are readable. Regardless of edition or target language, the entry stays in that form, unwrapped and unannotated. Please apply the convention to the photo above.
h=8 m=10
